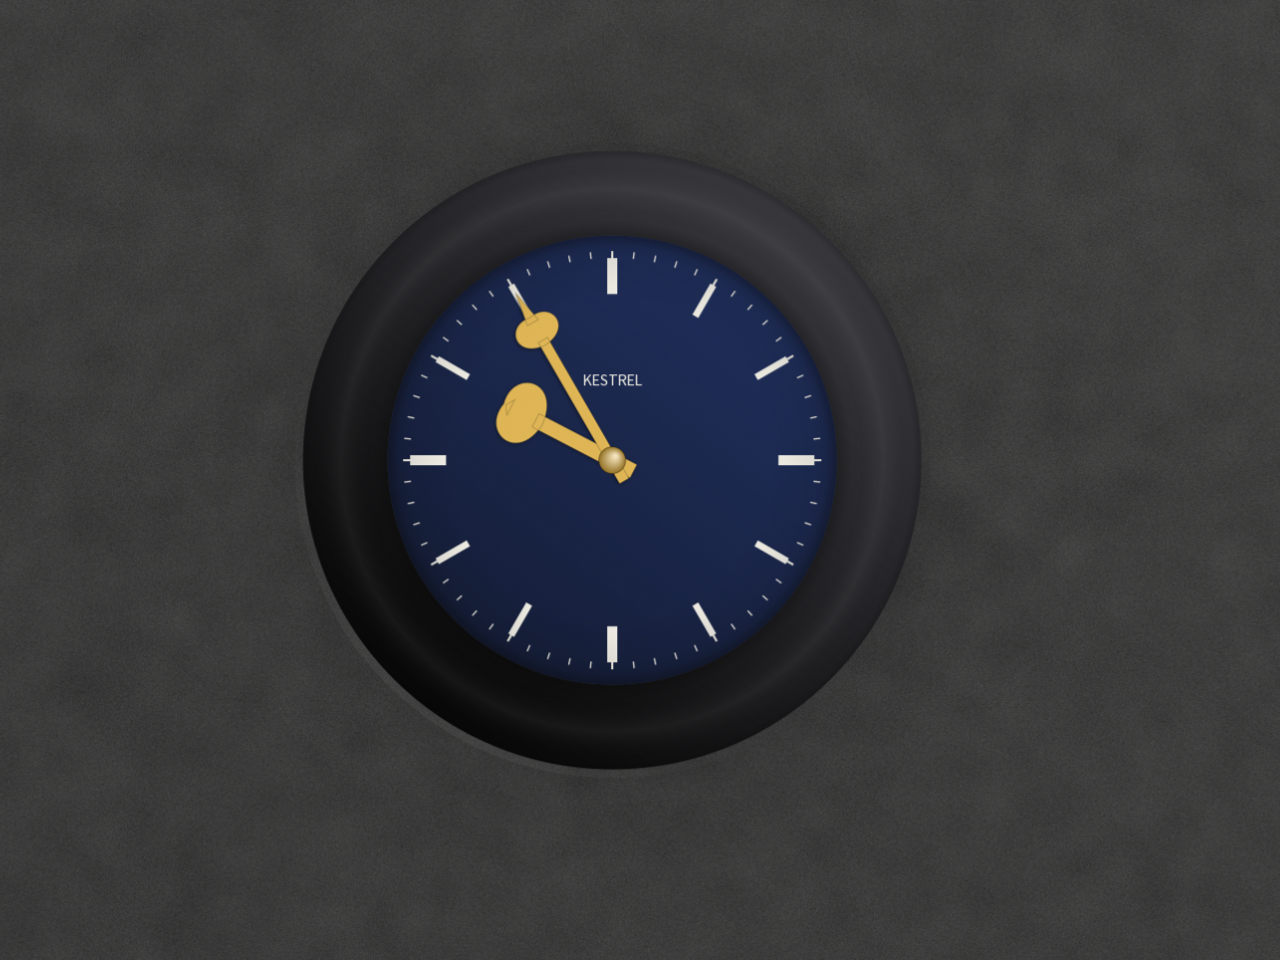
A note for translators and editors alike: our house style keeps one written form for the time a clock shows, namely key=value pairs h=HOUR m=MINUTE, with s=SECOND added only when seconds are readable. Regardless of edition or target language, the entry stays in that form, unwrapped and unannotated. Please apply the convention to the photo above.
h=9 m=55
